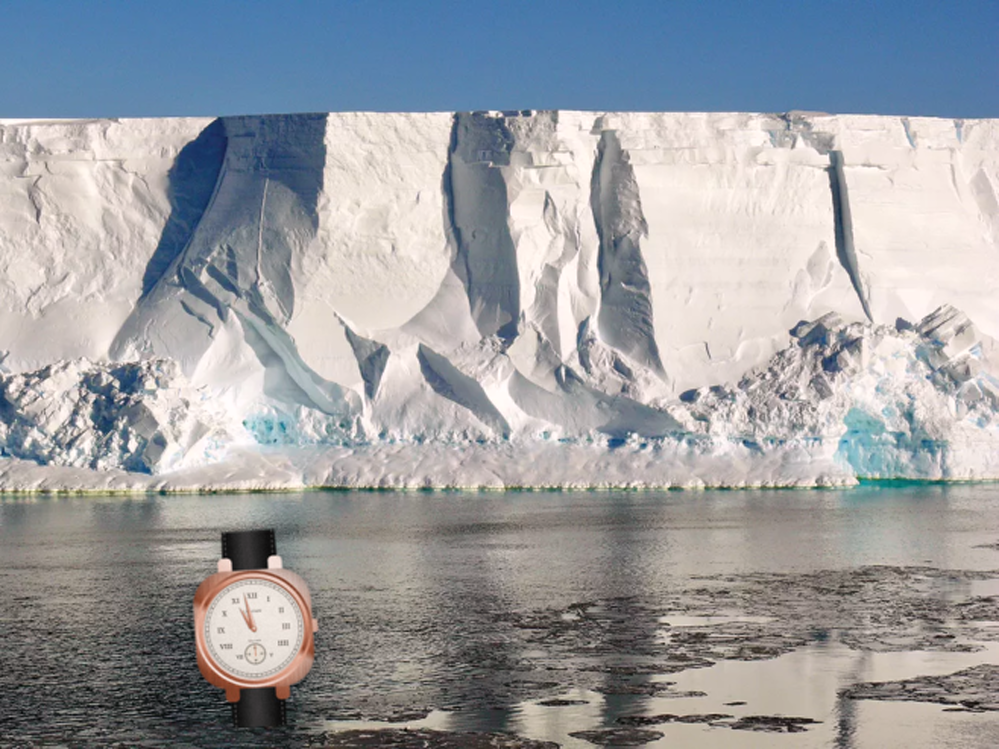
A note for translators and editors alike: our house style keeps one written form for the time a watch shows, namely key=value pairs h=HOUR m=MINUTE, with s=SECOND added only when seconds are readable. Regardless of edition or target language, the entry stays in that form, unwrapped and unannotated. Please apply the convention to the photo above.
h=10 m=58
